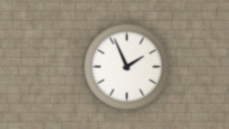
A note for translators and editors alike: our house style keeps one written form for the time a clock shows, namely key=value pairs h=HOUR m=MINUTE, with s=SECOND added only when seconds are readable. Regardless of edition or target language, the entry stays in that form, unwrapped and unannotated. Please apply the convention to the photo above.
h=1 m=56
